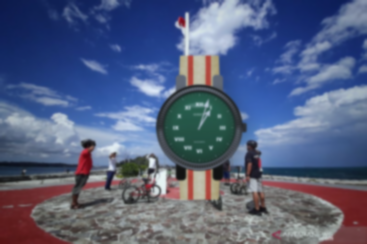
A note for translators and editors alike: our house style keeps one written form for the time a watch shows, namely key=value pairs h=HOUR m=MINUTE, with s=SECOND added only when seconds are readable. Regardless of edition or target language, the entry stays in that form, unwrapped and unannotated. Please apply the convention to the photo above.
h=1 m=3
